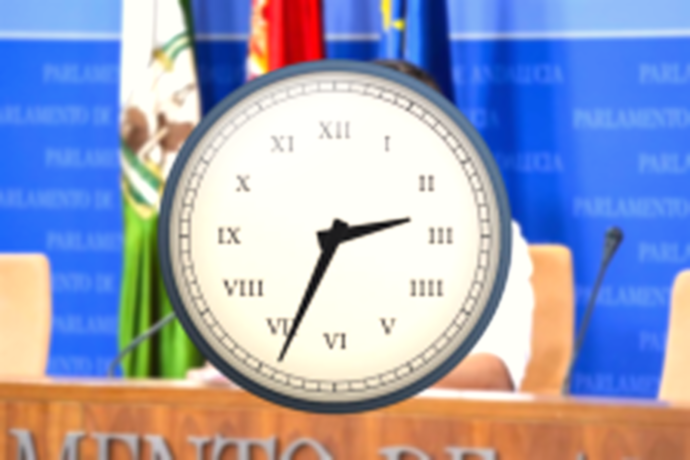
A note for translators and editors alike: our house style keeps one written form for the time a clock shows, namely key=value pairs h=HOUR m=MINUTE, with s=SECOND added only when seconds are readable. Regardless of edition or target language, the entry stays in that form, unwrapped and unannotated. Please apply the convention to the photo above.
h=2 m=34
